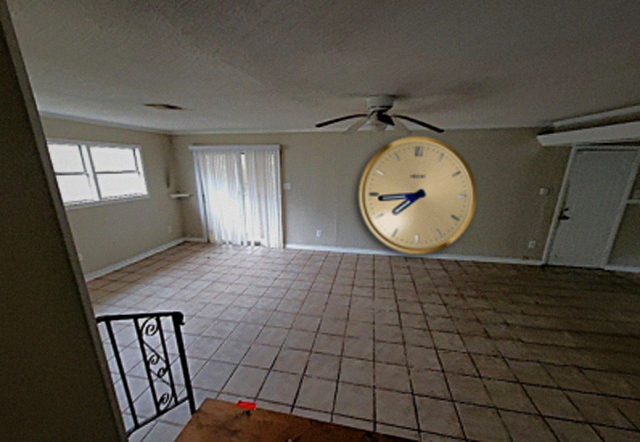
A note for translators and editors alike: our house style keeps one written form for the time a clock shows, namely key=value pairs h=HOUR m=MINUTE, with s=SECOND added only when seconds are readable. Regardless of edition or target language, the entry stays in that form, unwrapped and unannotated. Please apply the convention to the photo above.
h=7 m=44
